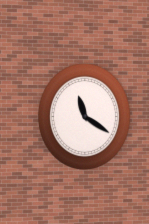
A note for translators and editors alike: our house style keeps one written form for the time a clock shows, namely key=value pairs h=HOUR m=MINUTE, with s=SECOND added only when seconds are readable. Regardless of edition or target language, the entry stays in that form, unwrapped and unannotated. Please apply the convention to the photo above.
h=11 m=20
